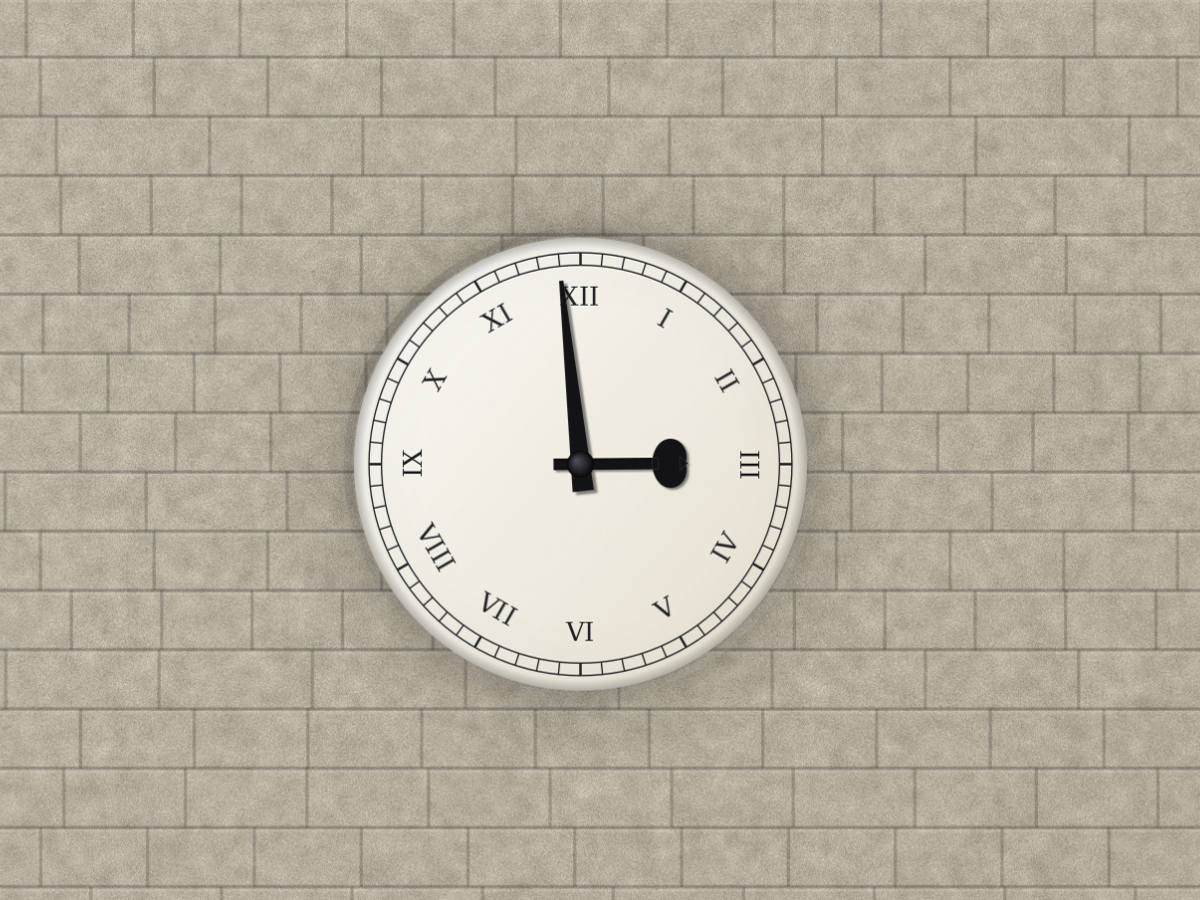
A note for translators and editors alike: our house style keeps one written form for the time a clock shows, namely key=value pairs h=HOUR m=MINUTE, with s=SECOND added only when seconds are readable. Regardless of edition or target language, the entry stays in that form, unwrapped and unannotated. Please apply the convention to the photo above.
h=2 m=59
